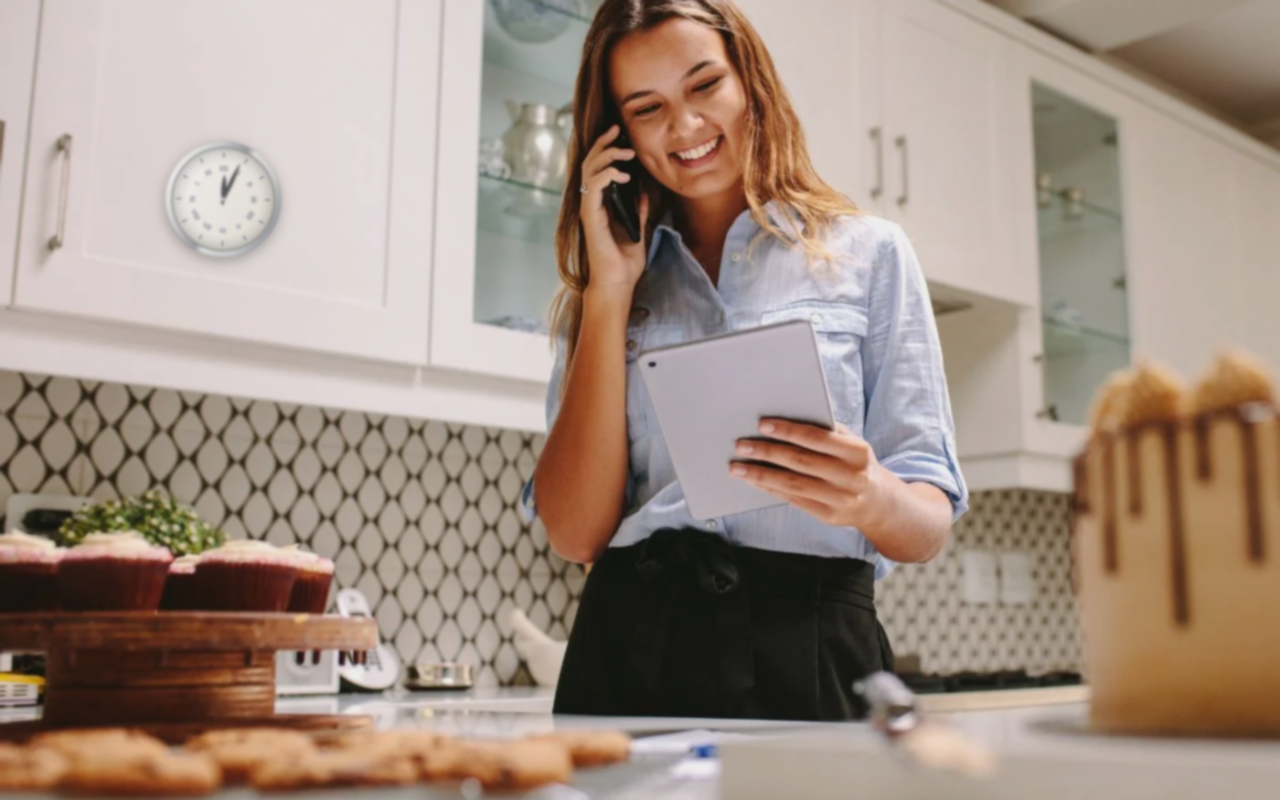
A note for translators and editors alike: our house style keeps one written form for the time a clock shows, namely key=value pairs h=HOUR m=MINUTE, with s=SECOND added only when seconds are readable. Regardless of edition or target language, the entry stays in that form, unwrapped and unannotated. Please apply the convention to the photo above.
h=12 m=4
